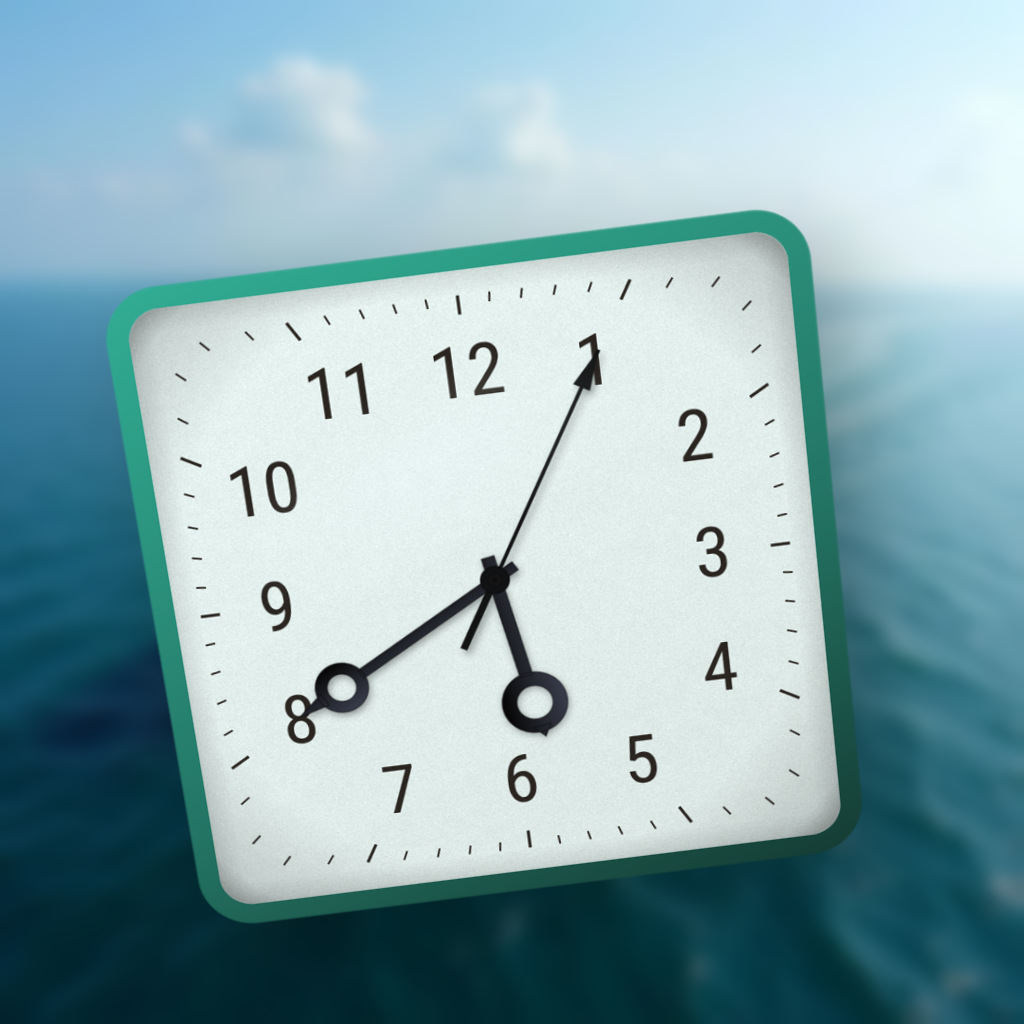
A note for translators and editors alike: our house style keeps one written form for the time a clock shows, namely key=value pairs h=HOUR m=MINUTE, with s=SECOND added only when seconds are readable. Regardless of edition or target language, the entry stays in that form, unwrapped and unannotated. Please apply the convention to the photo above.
h=5 m=40 s=5
